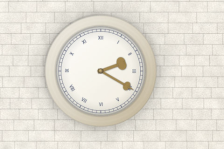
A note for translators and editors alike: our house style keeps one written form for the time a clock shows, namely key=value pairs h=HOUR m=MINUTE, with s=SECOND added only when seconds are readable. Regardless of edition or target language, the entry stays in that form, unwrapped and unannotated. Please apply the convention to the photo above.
h=2 m=20
